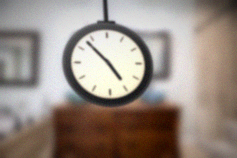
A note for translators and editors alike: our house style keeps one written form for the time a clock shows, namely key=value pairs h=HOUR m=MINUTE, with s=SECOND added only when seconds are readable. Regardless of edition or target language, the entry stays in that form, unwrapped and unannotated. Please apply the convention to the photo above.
h=4 m=53
